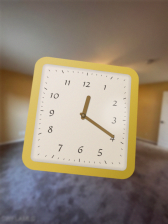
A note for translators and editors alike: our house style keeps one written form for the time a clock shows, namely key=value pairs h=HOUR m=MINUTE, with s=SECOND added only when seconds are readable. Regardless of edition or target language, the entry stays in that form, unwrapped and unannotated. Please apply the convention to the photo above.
h=12 m=20
